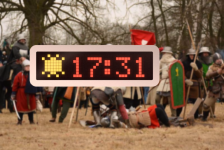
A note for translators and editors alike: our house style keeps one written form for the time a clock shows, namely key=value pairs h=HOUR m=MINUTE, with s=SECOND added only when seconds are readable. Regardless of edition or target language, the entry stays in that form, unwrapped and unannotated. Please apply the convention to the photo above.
h=17 m=31
